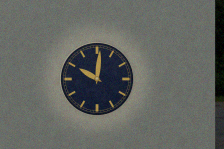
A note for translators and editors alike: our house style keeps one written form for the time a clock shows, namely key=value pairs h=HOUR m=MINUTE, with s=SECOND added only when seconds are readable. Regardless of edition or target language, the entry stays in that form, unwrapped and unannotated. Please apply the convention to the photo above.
h=10 m=1
